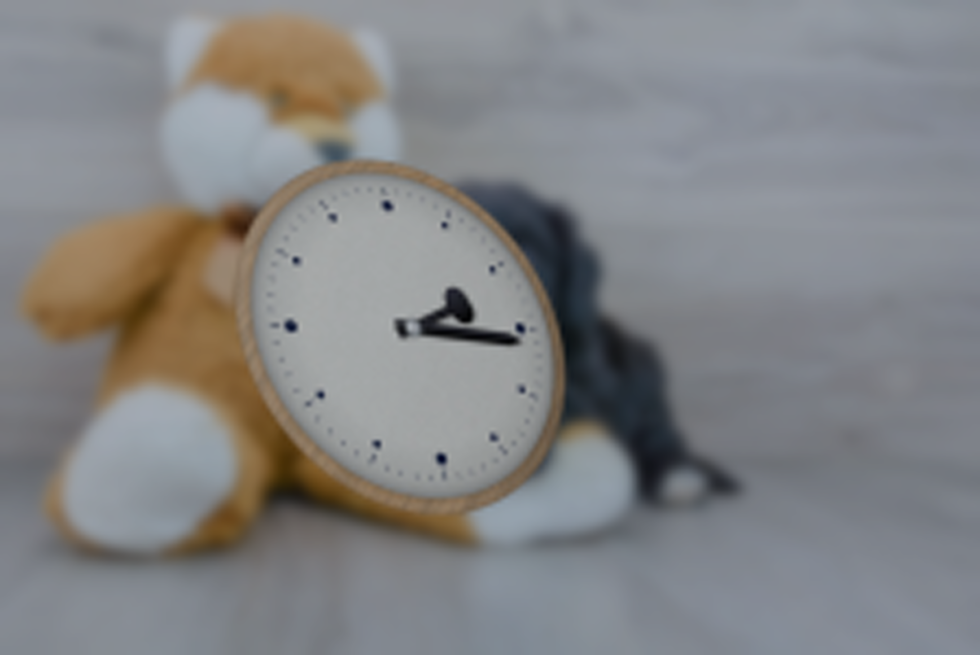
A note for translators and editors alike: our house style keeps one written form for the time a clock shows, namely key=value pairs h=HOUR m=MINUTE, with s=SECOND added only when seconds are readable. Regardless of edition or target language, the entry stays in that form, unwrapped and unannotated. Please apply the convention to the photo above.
h=2 m=16
